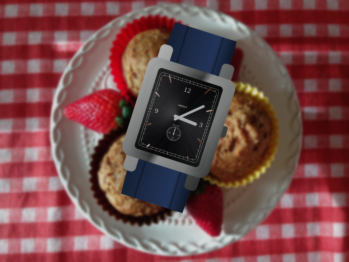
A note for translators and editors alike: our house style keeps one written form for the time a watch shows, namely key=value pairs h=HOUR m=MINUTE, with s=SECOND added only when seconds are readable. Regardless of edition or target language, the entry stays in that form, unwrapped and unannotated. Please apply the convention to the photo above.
h=3 m=8
